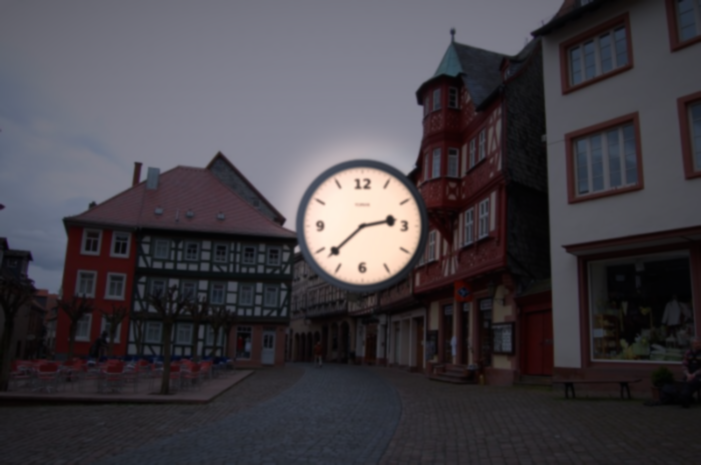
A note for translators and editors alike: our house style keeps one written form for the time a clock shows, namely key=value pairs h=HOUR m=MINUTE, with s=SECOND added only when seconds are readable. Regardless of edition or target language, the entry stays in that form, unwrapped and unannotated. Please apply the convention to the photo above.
h=2 m=38
